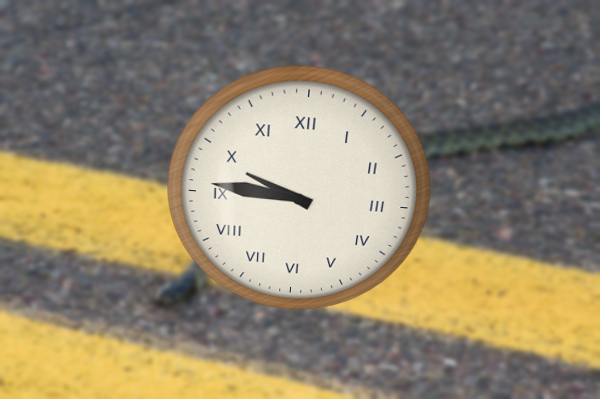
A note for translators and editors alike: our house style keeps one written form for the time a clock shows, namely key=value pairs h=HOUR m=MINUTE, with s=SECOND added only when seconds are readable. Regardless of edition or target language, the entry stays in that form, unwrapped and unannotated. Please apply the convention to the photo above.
h=9 m=46
